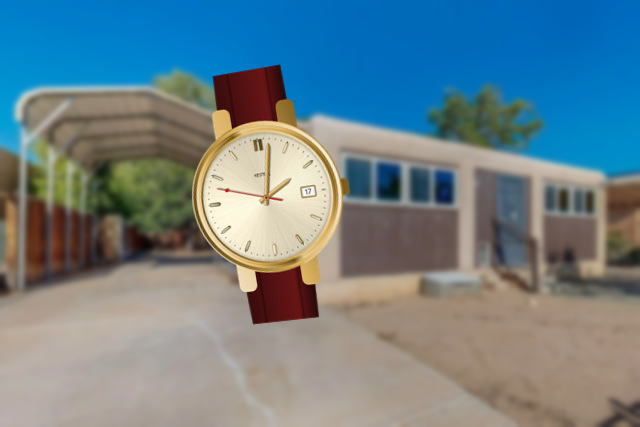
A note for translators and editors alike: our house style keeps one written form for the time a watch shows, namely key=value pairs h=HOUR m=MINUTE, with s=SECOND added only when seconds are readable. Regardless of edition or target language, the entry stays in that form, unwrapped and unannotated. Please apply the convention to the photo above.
h=2 m=1 s=48
